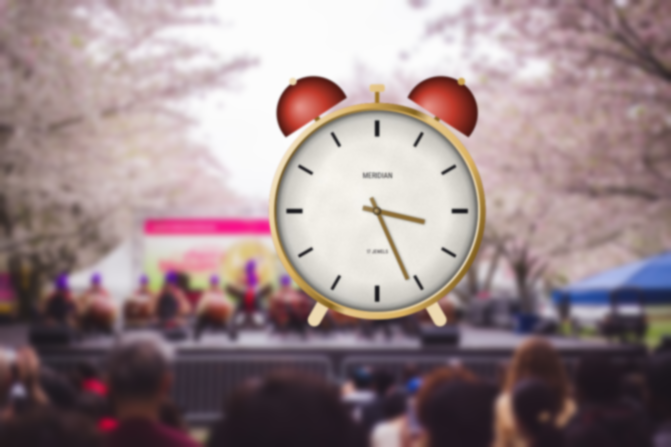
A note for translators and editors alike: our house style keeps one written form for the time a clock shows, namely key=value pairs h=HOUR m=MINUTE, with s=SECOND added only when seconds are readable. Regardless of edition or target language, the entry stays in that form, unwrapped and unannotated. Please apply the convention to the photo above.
h=3 m=26
